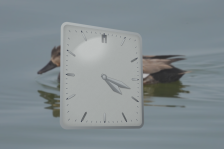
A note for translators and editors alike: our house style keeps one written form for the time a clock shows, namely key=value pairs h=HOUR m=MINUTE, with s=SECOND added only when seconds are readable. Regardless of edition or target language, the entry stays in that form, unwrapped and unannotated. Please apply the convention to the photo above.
h=4 m=18
